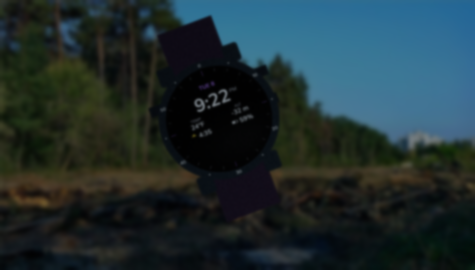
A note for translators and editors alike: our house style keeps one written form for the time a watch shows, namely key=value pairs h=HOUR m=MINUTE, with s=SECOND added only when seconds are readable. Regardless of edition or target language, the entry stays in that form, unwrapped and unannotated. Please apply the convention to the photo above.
h=9 m=22
